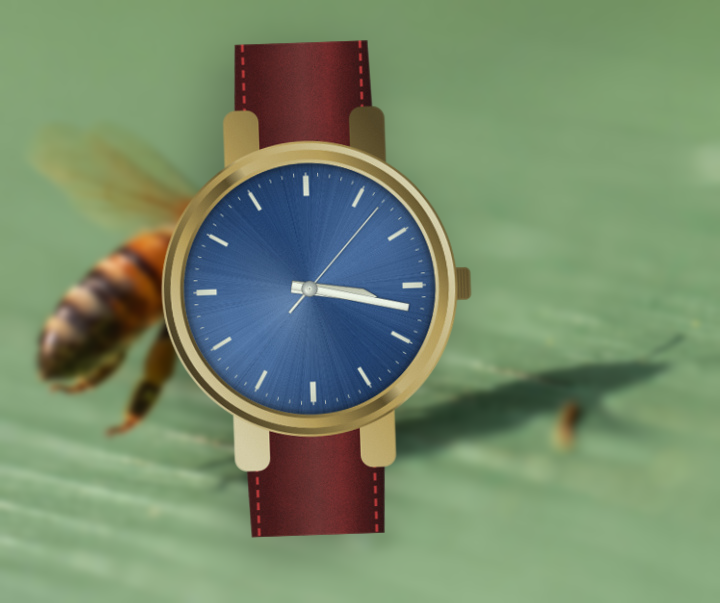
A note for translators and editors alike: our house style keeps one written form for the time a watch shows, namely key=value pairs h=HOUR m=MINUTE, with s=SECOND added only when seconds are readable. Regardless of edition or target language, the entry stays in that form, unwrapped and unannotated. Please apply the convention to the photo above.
h=3 m=17 s=7
